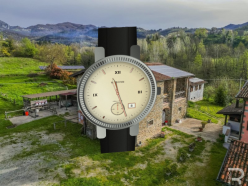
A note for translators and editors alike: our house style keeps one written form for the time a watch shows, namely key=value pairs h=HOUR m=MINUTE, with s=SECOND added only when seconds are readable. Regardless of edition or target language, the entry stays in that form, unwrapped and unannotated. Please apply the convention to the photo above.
h=11 m=27
